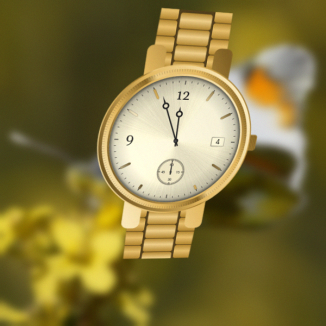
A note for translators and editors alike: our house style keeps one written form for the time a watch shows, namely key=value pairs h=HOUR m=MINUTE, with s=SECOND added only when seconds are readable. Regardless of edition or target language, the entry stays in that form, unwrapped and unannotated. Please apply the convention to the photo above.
h=11 m=56
